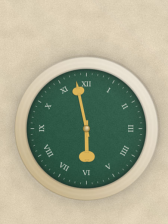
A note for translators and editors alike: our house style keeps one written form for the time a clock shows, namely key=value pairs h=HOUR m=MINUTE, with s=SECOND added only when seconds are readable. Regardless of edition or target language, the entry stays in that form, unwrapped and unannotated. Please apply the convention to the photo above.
h=5 m=58
